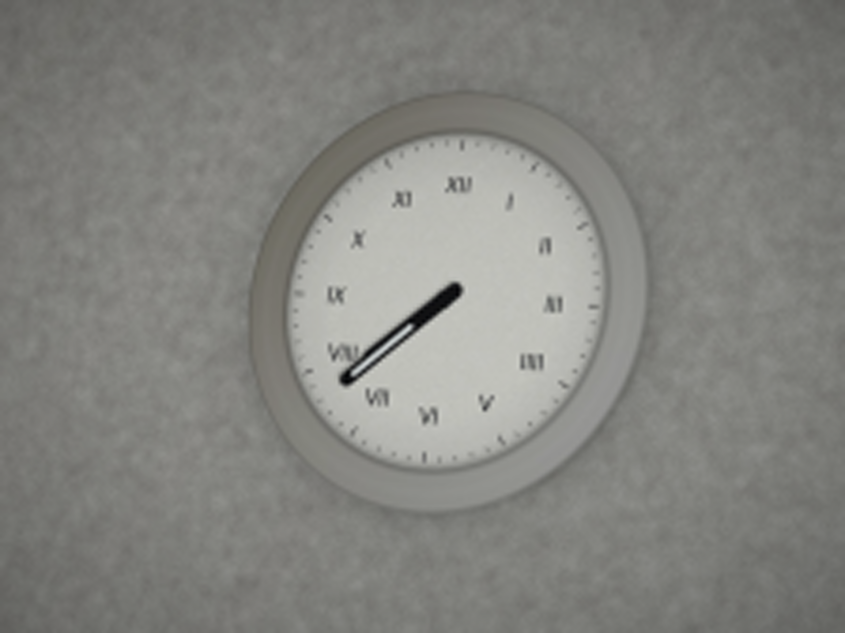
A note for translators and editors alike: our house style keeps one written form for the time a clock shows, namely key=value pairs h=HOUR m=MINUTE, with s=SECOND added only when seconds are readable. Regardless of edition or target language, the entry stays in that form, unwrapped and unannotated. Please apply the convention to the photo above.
h=7 m=38
